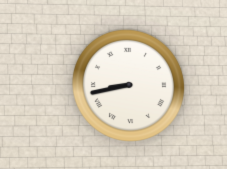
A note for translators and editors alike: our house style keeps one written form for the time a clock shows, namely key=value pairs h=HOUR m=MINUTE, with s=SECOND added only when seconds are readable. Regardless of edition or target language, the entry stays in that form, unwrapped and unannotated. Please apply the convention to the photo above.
h=8 m=43
